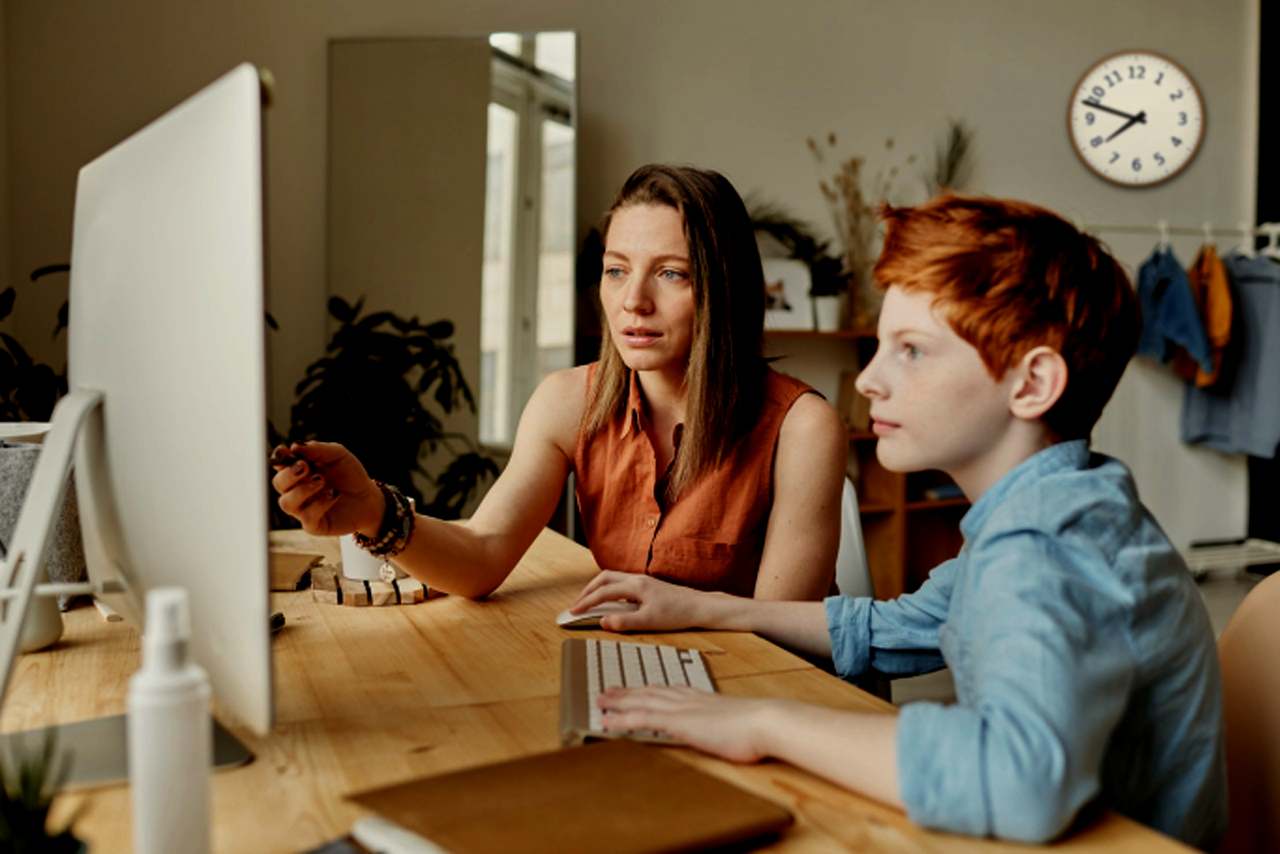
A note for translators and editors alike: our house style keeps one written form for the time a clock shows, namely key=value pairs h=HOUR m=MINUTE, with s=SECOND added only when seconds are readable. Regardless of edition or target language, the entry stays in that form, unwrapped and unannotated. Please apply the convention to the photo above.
h=7 m=48
